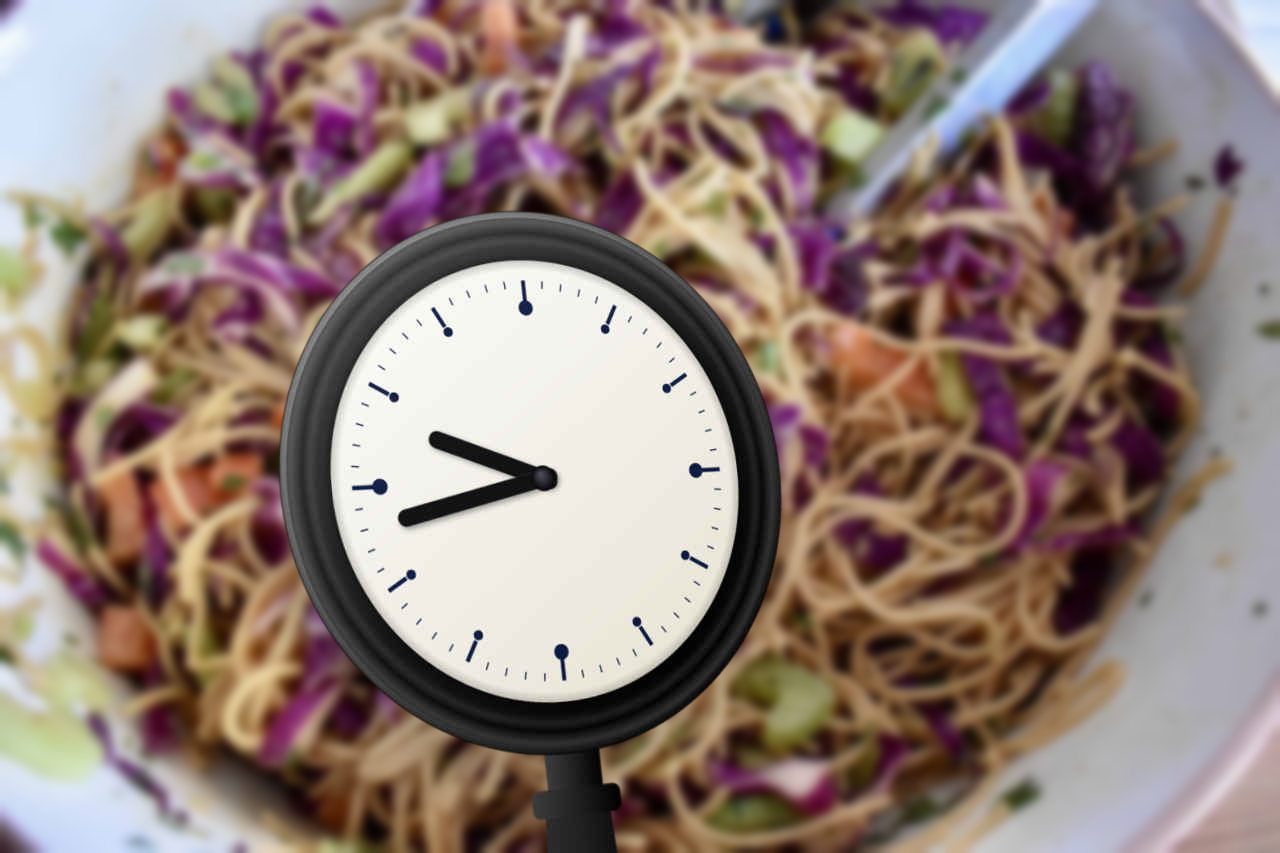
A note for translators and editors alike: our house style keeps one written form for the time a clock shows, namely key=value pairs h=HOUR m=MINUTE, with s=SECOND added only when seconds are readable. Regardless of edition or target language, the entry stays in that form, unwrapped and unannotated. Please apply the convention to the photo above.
h=9 m=43
